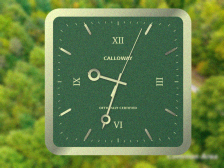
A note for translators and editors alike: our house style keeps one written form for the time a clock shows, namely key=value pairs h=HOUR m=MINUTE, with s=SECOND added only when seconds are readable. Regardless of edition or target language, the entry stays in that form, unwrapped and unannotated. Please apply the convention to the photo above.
h=9 m=33 s=4
